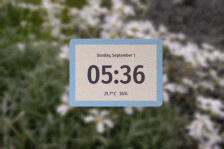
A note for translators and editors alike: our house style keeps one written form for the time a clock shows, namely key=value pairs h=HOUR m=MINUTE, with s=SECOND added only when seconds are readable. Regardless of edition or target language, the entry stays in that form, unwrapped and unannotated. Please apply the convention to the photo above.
h=5 m=36
